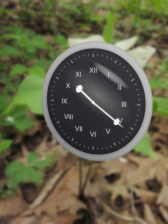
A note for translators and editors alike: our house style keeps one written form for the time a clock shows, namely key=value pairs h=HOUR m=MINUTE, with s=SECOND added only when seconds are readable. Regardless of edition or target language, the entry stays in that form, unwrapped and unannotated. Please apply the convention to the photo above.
h=10 m=21
